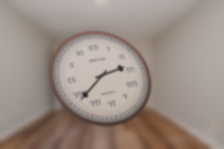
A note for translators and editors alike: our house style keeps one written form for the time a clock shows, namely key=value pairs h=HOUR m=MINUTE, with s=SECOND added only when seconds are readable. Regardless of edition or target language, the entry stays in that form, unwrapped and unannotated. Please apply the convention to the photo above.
h=2 m=39
